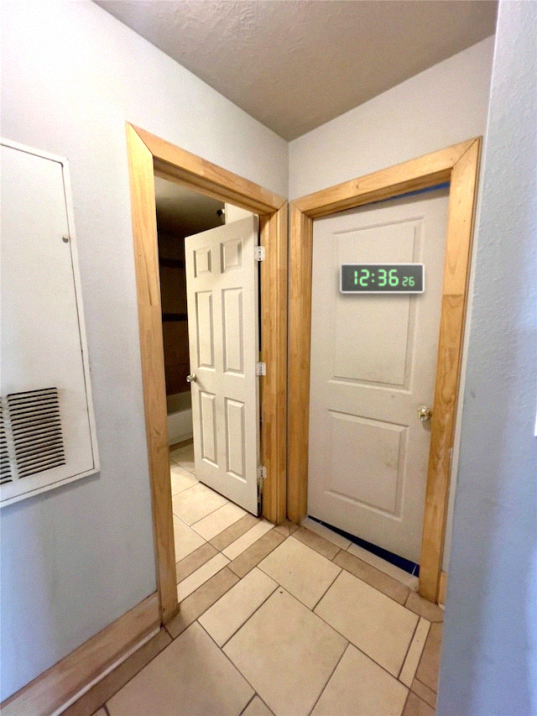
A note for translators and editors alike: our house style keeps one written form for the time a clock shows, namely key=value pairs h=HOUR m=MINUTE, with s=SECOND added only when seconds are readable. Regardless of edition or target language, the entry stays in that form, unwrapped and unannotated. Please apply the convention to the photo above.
h=12 m=36 s=26
